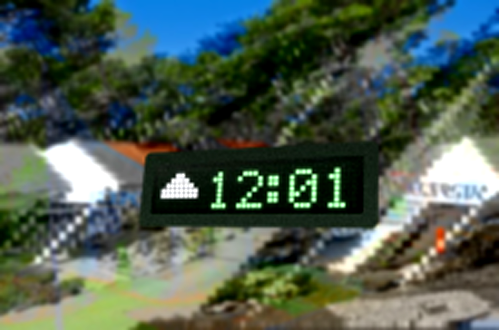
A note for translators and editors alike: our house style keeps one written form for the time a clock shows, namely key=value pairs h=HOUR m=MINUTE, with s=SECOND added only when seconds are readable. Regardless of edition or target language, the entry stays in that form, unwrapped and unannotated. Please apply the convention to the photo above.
h=12 m=1
